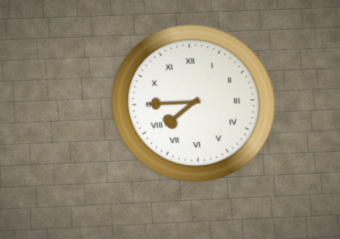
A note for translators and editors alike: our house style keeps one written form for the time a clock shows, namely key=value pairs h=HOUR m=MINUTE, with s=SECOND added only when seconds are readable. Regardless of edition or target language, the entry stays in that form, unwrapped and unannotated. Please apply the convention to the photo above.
h=7 m=45
